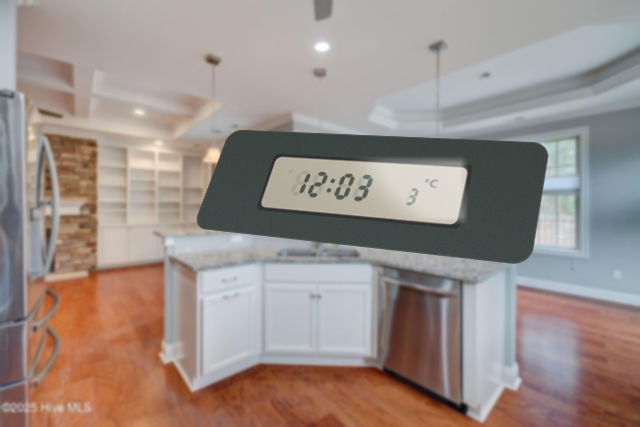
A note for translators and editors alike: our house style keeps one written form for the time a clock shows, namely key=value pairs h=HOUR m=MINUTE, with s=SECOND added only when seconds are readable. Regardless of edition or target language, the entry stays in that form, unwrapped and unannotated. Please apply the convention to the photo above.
h=12 m=3
